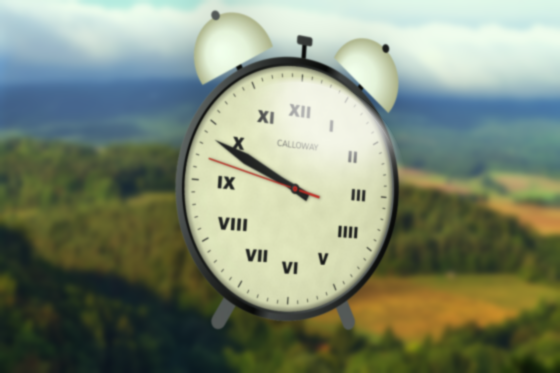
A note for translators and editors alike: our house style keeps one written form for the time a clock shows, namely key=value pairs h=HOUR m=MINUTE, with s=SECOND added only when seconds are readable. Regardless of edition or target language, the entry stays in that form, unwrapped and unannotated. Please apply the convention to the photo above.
h=9 m=48 s=47
